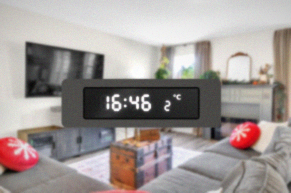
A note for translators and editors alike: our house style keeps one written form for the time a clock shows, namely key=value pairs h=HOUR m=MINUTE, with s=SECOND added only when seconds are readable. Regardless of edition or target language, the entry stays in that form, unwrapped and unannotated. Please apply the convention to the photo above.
h=16 m=46
